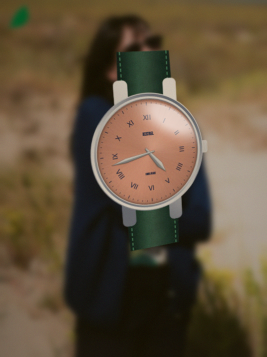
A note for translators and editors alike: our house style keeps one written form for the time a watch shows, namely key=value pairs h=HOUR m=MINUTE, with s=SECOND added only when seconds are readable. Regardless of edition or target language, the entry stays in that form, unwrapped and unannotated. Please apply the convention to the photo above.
h=4 m=43
